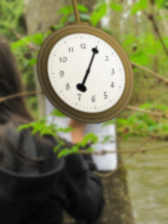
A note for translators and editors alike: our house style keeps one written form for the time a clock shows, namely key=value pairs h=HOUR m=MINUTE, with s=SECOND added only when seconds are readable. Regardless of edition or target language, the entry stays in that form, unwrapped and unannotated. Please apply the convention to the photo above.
h=7 m=5
